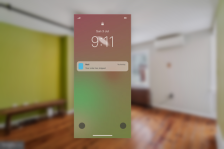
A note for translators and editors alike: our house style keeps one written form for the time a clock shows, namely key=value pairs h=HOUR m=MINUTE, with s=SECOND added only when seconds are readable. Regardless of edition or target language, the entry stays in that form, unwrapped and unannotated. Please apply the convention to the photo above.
h=9 m=11
